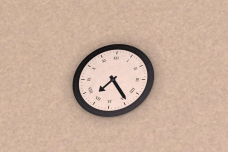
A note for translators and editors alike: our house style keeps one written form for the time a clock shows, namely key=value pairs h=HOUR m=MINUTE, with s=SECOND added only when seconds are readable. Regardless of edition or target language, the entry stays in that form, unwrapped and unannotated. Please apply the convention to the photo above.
h=7 m=24
